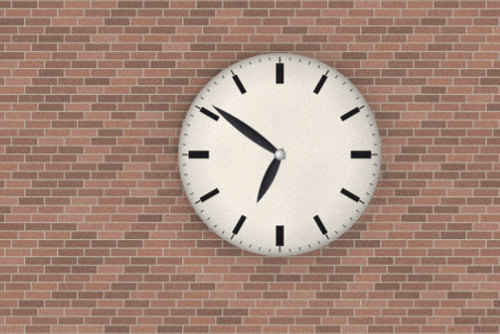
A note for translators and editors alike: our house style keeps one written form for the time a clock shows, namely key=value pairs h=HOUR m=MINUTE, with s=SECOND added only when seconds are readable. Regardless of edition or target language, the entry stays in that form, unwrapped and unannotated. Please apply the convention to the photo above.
h=6 m=51
